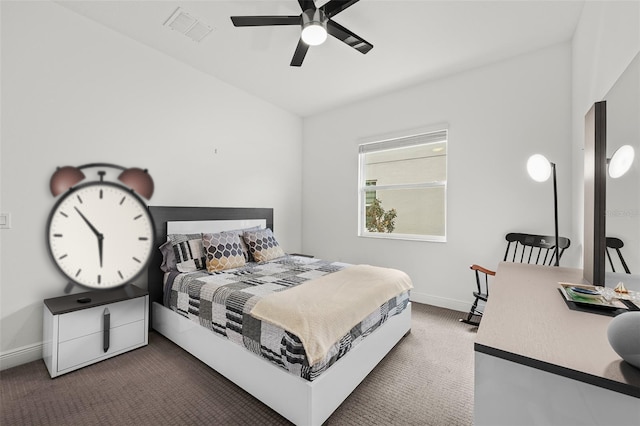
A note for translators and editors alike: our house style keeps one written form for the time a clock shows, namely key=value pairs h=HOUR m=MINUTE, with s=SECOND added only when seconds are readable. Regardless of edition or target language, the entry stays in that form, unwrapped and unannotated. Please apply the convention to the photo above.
h=5 m=53
